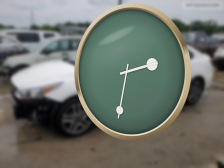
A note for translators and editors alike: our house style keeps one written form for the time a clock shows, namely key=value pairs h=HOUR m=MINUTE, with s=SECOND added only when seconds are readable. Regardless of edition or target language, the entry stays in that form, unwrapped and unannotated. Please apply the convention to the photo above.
h=2 m=32
